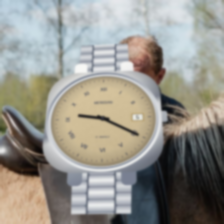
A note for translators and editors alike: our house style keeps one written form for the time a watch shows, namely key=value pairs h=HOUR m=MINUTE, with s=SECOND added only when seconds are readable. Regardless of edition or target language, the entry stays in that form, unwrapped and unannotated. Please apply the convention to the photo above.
h=9 m=20
